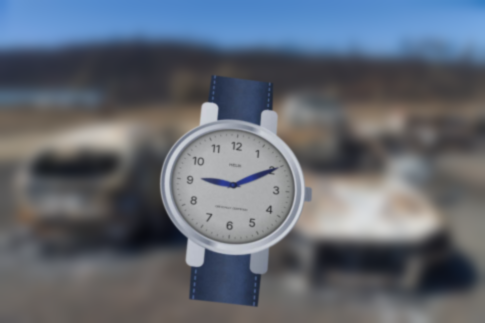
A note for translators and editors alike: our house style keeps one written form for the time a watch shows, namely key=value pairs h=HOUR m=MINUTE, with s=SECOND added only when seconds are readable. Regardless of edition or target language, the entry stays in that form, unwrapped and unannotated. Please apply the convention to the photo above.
h=9 m=10
